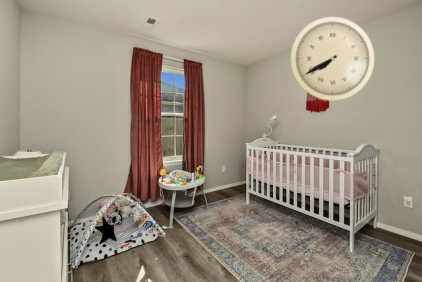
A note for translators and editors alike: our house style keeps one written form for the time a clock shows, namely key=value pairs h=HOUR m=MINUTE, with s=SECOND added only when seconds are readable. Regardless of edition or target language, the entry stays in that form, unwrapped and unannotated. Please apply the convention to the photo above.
h=7 m=40
